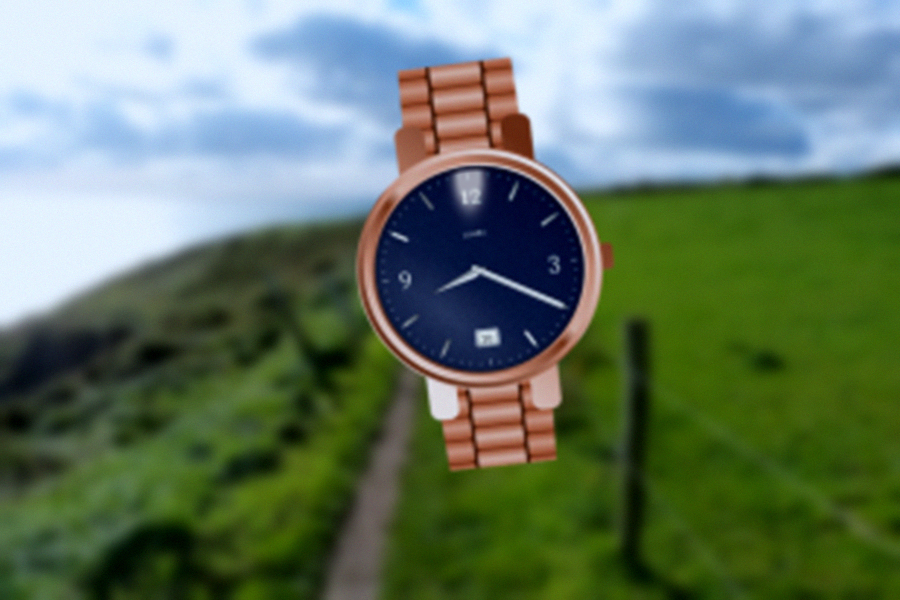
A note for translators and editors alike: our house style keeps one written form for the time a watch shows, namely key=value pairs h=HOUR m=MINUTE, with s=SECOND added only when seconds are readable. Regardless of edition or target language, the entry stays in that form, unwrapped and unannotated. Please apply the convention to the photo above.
h=8 m=20
